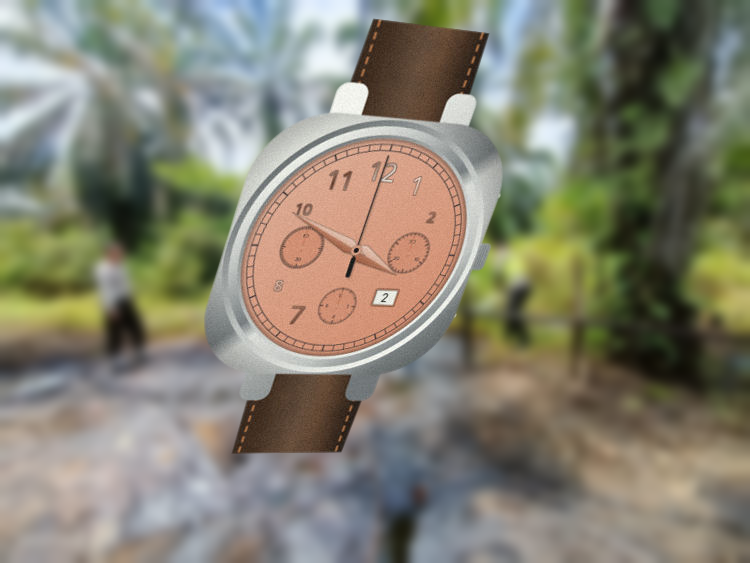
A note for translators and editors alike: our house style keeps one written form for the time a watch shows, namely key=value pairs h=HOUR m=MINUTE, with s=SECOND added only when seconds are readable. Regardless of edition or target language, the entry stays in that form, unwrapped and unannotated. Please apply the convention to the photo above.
h=3 m=49
